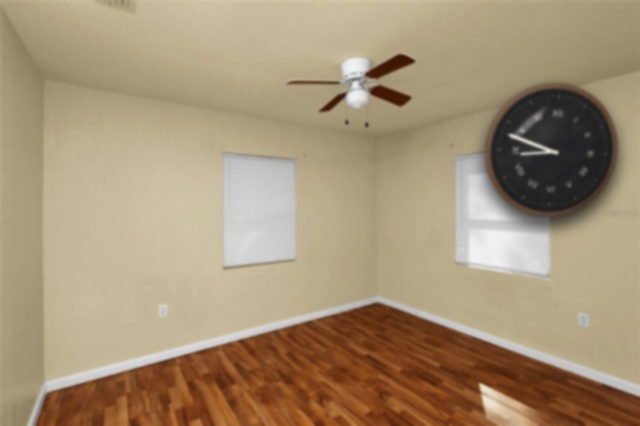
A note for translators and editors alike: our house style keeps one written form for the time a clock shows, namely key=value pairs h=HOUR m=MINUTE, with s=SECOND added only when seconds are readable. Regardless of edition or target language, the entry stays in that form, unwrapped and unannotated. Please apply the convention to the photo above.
h=8 m=48
